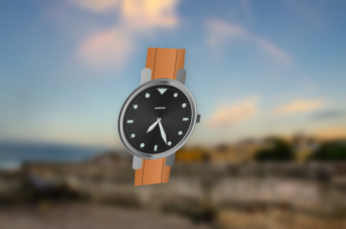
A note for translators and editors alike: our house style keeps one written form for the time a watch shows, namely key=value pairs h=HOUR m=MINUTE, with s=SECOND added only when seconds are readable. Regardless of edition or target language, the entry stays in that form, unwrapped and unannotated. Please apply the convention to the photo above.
h=7 m=26
